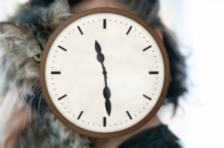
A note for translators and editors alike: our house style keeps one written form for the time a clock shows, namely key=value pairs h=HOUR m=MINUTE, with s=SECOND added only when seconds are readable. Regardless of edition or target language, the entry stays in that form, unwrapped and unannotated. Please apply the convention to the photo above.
h=11 m=29
